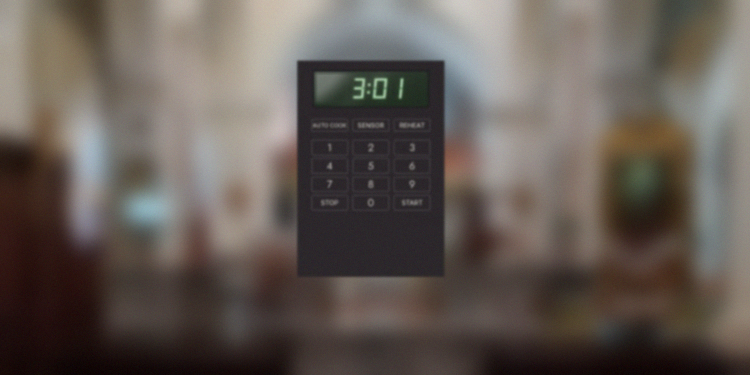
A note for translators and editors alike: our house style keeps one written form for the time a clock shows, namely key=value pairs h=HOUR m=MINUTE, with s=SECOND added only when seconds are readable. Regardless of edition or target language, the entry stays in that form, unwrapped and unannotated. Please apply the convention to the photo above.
h=3 m=1
